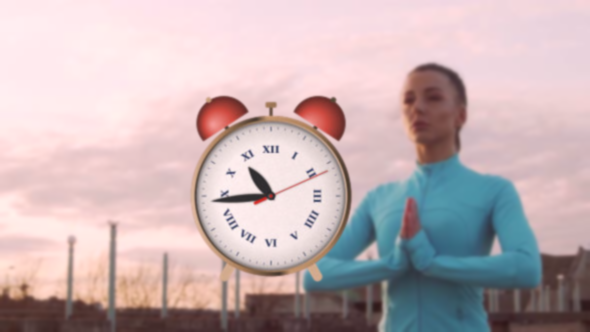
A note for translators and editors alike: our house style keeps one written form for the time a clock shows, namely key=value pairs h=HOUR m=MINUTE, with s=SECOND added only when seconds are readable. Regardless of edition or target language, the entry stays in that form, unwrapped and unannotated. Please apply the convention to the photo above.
h=10 m=44 s=11
